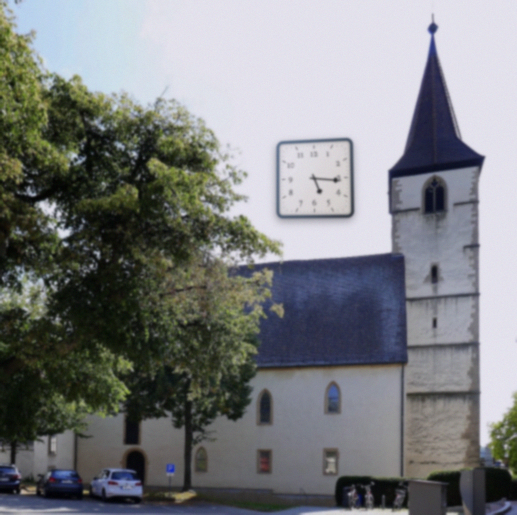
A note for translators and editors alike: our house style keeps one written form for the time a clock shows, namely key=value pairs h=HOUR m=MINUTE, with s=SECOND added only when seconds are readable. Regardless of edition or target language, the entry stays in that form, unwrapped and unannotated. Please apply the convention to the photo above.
h=5 m=16
